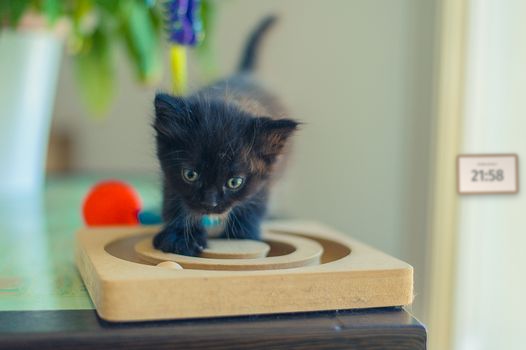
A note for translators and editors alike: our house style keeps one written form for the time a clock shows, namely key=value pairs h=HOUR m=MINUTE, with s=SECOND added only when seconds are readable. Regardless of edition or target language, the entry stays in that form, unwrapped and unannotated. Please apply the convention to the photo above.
h=21 m=58
